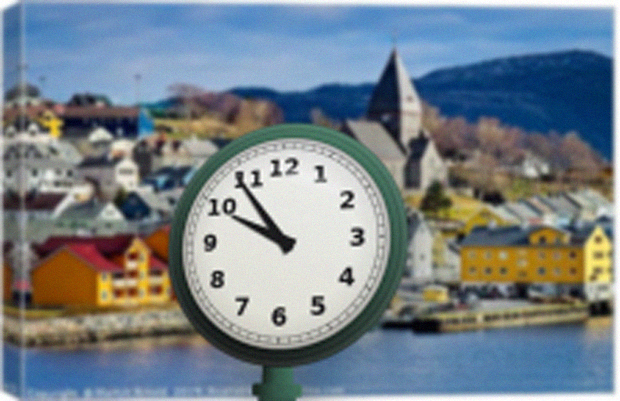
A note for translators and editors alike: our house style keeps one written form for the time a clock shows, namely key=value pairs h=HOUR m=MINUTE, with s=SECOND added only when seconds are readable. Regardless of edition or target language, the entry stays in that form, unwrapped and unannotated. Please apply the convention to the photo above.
h=9 m=54
